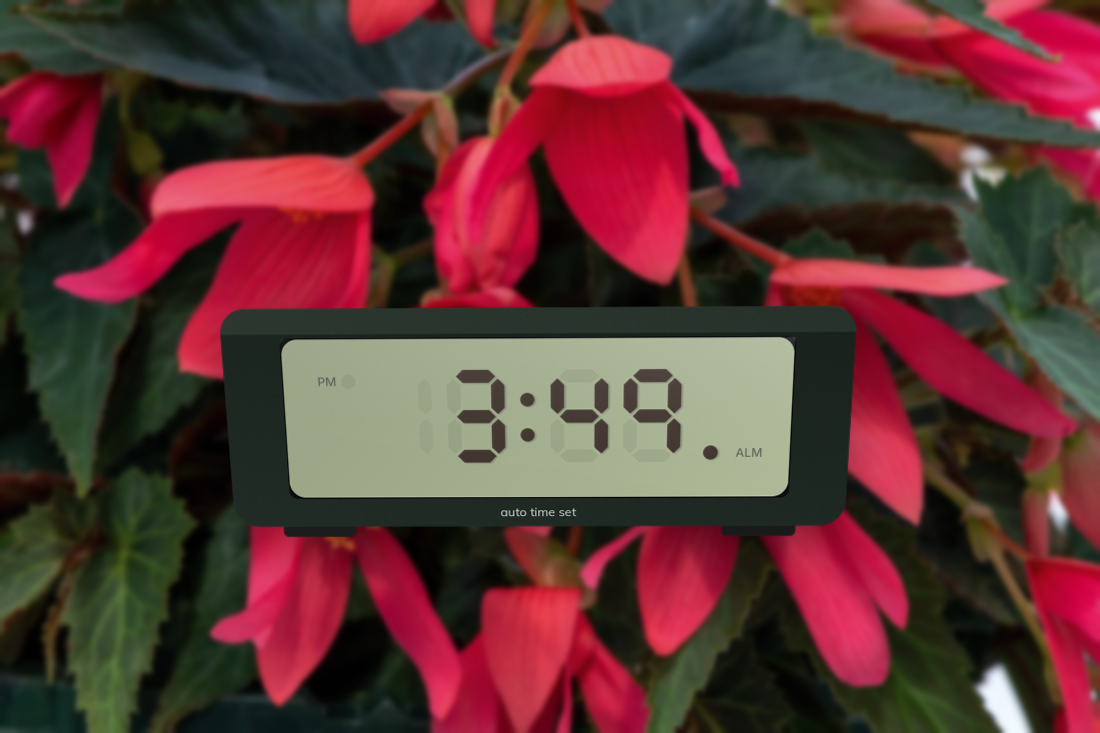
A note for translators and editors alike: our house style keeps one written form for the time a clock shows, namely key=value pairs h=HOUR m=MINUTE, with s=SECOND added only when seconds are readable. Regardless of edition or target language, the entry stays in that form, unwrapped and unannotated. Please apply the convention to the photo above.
h=3 m=49
